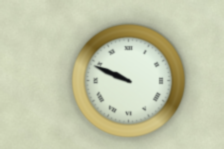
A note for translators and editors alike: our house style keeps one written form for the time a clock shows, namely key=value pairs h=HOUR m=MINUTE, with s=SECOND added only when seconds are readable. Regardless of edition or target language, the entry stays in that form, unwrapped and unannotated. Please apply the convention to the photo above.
h=9 m=49
